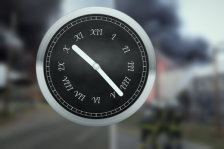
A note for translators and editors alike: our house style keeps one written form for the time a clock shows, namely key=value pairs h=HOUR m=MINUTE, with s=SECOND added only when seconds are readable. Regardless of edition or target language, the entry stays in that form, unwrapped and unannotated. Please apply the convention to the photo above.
h=10 m=23
